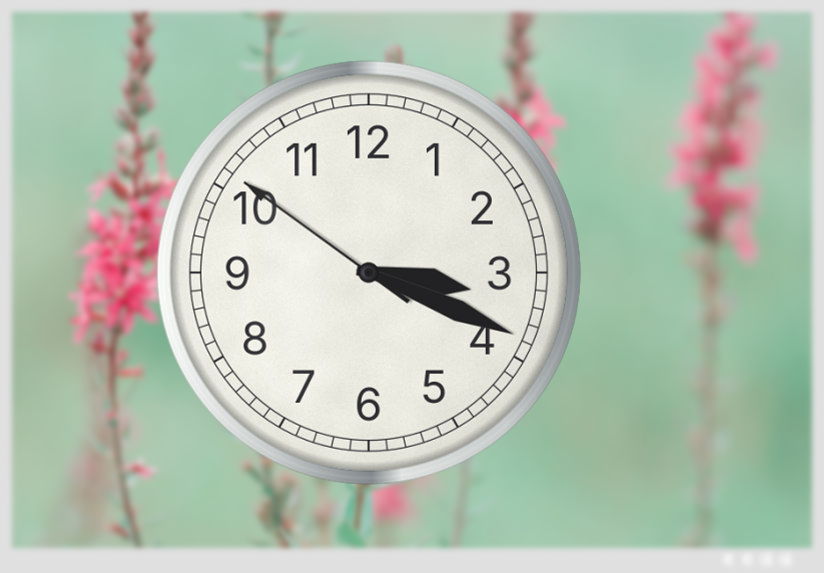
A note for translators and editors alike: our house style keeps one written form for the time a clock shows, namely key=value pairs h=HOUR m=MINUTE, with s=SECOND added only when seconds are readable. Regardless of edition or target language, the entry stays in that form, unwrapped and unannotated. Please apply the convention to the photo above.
h=3 m=18 s=51
